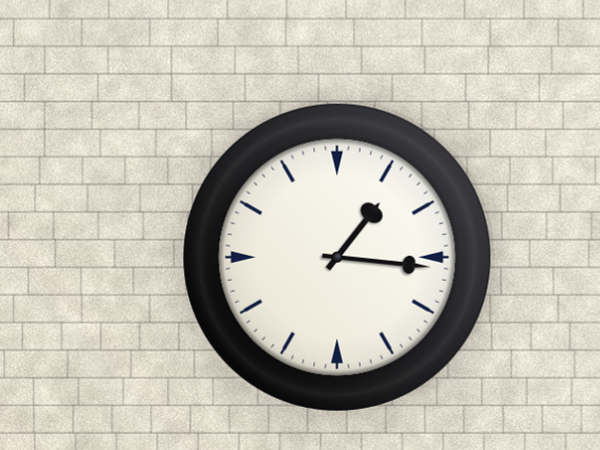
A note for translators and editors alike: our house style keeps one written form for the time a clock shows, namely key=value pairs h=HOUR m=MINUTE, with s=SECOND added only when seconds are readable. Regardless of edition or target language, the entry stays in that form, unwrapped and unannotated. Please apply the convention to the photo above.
h=1 m=16
